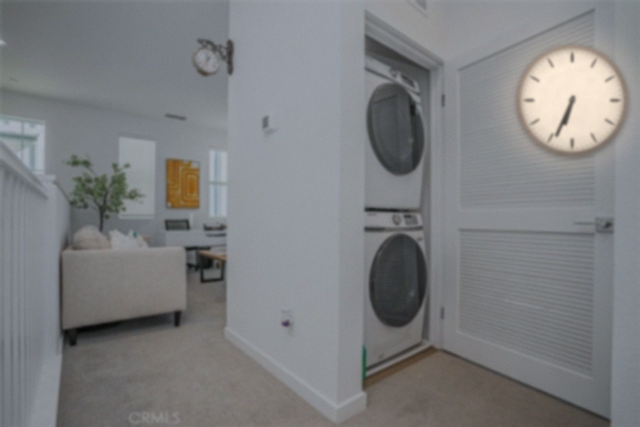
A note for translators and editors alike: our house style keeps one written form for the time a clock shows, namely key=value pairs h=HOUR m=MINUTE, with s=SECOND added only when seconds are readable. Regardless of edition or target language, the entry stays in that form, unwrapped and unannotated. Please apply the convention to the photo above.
h=6 m=34
